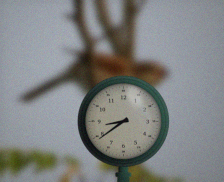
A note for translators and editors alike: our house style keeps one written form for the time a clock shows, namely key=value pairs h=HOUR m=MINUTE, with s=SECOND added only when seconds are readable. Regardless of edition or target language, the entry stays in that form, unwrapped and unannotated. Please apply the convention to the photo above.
h=8 m=39
